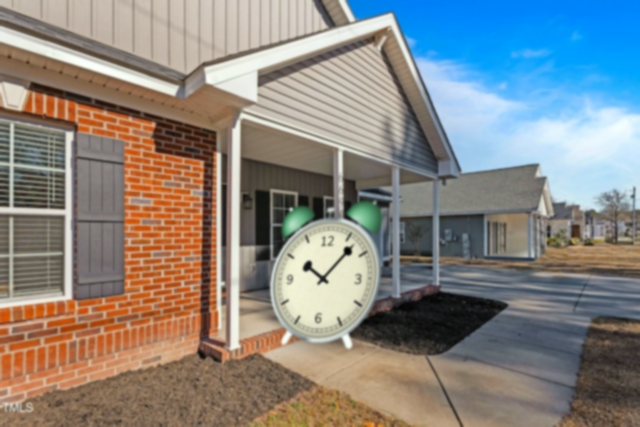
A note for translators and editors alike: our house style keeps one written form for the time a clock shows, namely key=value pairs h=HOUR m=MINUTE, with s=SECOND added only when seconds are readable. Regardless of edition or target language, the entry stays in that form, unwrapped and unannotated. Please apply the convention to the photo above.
h=10 m=7
